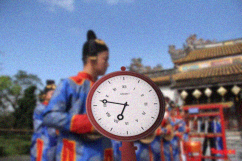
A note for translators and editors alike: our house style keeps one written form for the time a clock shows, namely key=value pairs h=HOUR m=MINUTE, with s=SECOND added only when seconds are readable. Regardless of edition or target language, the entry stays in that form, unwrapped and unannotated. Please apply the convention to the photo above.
h=6 m=47
